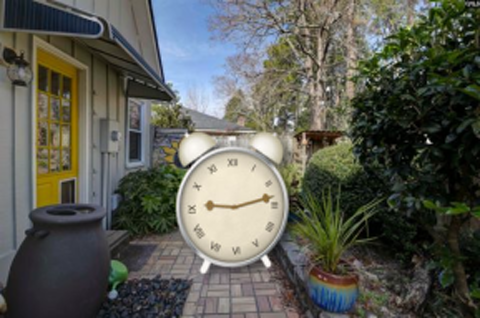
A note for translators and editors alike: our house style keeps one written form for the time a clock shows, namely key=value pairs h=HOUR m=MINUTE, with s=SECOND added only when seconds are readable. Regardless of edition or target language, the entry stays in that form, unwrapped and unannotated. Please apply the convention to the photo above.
h=9 m=13
